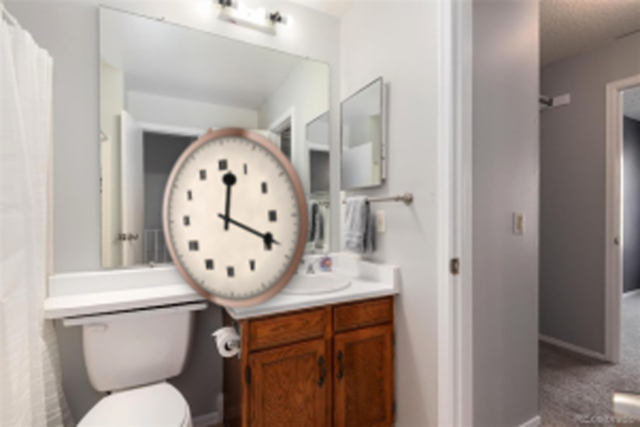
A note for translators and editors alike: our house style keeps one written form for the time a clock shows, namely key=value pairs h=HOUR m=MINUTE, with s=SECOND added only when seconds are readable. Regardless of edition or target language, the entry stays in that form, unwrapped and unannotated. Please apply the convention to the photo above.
h=12 m=19
